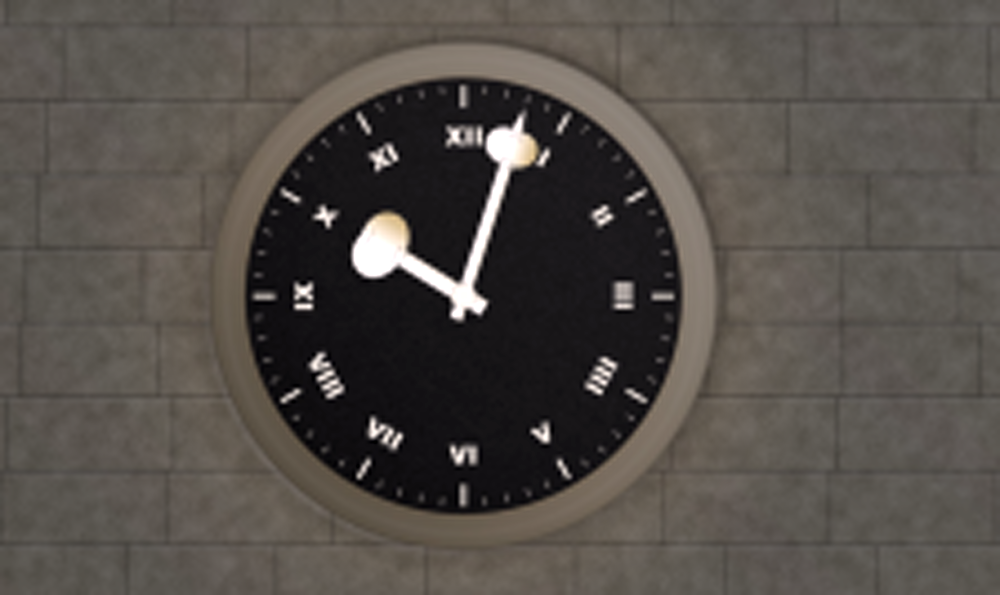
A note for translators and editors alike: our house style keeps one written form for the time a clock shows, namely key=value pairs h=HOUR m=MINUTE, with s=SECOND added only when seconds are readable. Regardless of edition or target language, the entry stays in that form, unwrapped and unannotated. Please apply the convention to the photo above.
h=10 m=3
